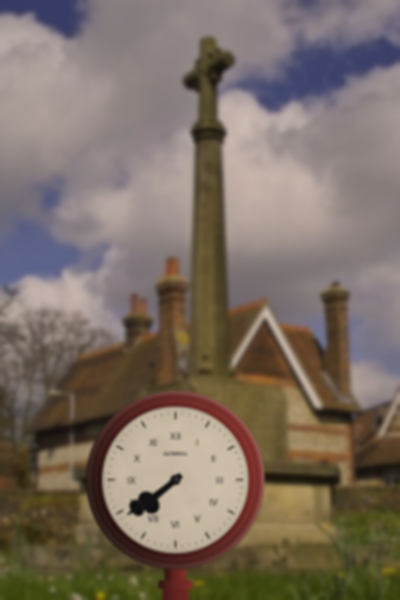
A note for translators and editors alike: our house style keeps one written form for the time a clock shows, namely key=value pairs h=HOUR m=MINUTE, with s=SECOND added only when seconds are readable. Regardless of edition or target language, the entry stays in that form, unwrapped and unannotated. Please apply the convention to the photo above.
h=7 m=39
